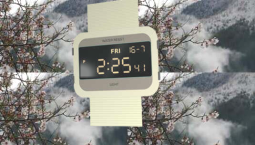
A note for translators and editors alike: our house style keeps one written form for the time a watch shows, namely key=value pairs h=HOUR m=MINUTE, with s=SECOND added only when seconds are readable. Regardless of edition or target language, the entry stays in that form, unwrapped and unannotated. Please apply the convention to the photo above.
h=2 m=25 s=41
